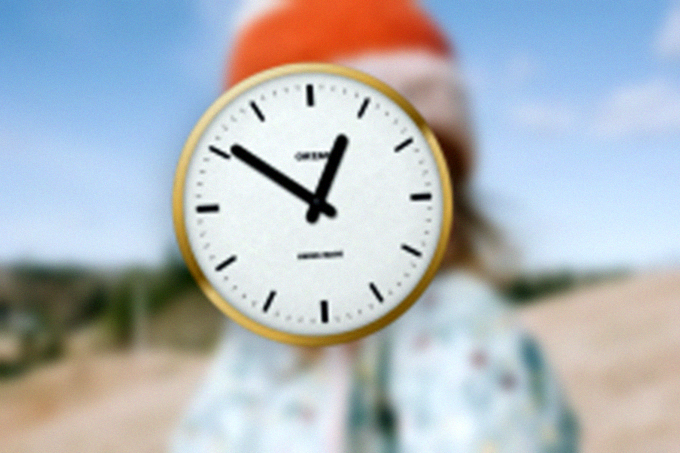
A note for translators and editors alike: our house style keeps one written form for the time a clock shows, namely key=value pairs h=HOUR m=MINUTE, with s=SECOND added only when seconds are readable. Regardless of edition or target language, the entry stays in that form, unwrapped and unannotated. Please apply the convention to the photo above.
h=12 m=51
